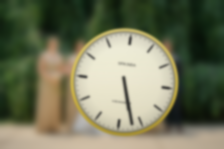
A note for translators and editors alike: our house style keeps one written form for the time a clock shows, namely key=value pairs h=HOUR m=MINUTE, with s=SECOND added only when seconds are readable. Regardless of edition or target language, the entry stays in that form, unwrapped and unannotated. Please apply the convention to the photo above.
h=5 m=27
